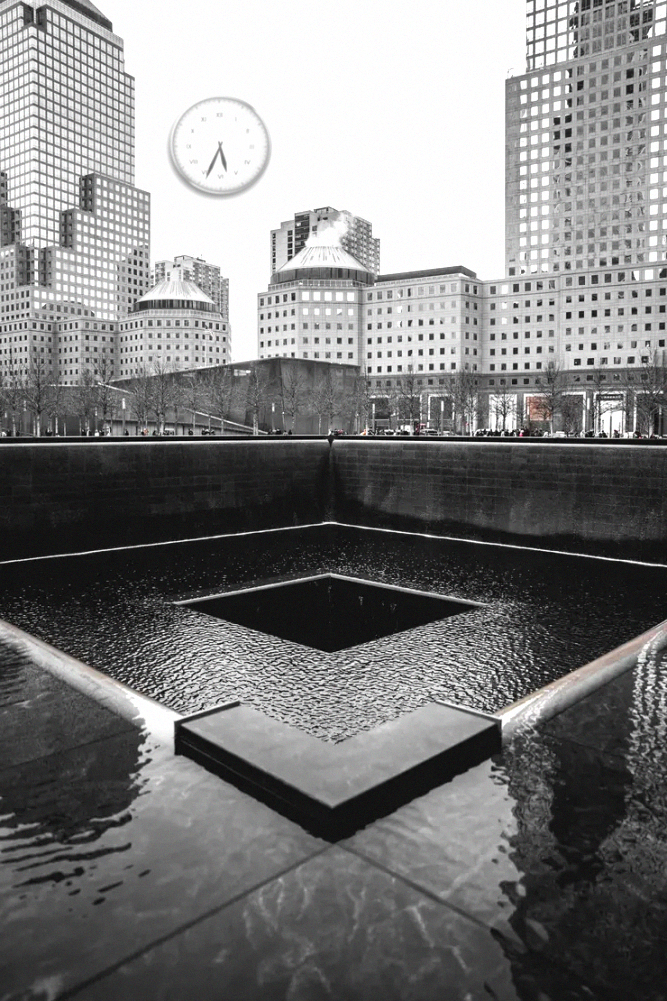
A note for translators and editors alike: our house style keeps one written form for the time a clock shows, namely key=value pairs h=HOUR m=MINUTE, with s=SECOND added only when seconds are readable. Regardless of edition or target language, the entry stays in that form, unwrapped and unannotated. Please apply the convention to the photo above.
h=5 m=34
